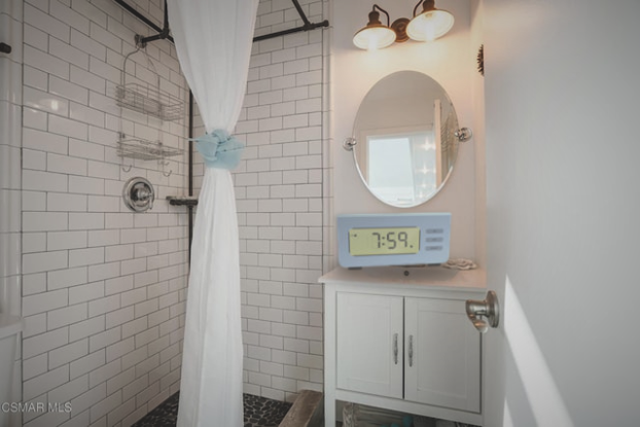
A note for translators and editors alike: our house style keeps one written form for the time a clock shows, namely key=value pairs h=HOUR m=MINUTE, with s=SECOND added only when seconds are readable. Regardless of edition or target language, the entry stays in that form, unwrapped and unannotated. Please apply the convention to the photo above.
h=7 m=59
